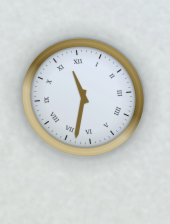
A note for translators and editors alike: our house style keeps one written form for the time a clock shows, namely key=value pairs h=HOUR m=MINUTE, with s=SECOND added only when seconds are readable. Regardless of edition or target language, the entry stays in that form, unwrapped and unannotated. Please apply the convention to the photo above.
h=11 m=33
